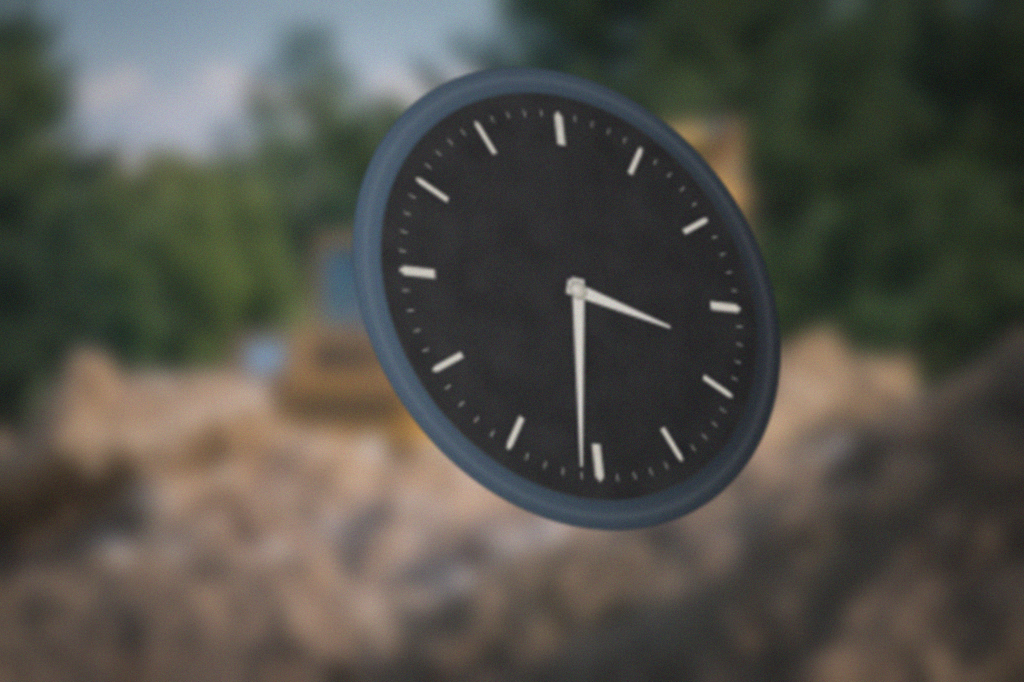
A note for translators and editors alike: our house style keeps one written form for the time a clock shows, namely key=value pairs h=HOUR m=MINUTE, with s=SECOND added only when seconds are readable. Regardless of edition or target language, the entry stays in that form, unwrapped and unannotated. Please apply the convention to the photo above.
h=3 m=31
